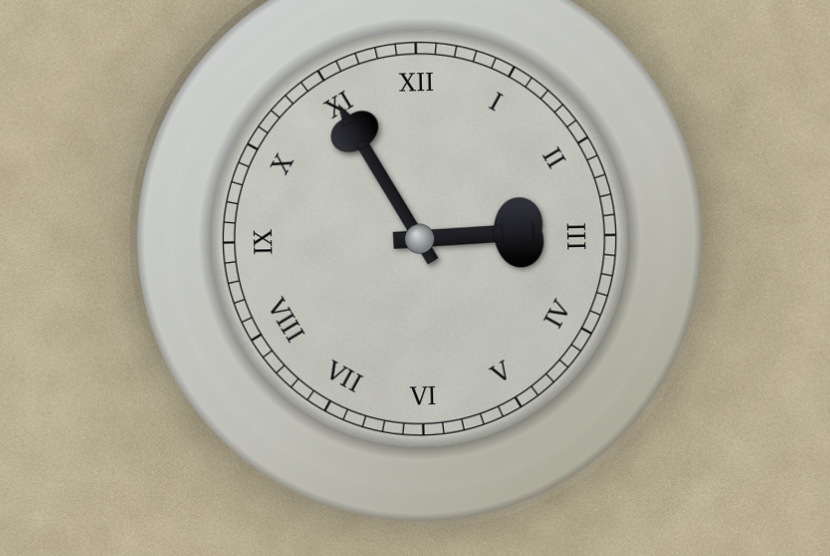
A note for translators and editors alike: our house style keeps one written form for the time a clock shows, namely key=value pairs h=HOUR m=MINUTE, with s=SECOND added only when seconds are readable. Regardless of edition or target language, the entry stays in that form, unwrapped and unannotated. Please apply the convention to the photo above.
h=2 m=55
